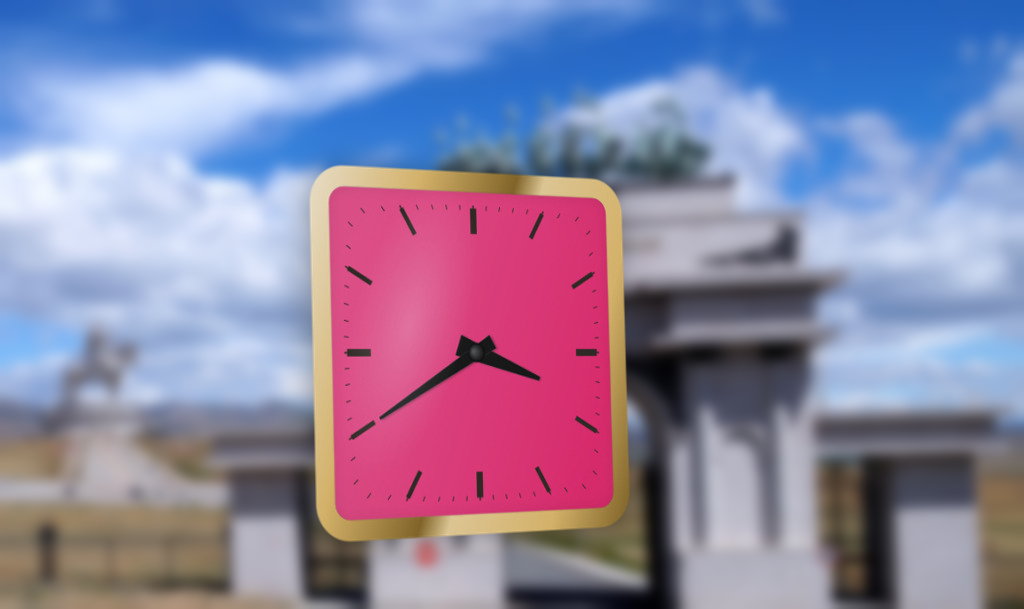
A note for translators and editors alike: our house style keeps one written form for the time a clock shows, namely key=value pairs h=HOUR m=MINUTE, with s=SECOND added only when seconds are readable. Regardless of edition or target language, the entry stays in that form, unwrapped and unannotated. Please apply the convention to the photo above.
h=3 m=40
